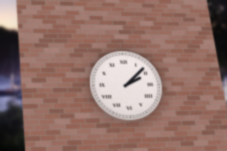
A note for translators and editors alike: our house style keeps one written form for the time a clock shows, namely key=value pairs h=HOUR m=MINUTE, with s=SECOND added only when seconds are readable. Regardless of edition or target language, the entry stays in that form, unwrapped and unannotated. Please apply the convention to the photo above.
h=2 m=8
